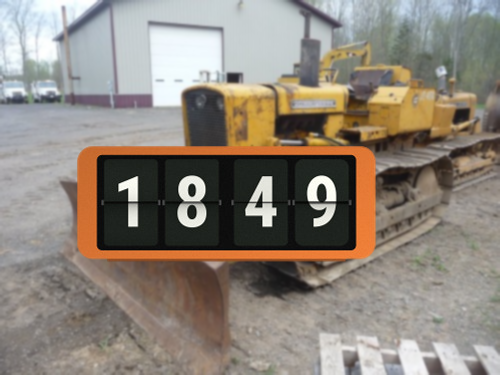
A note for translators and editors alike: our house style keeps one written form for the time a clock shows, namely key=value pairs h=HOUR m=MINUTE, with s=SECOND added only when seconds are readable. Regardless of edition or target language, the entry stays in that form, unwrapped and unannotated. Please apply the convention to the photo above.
h=18 m=49
